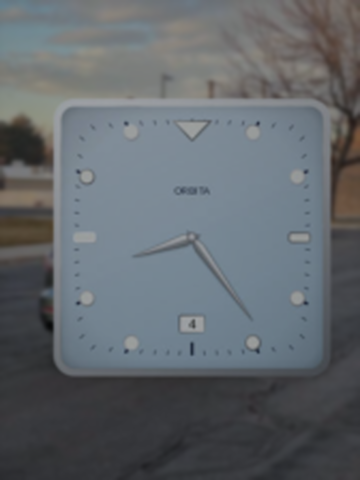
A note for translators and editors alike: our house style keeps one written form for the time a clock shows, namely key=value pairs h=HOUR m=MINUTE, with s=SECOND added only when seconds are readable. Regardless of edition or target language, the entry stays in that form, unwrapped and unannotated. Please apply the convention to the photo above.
h=8 m=24
